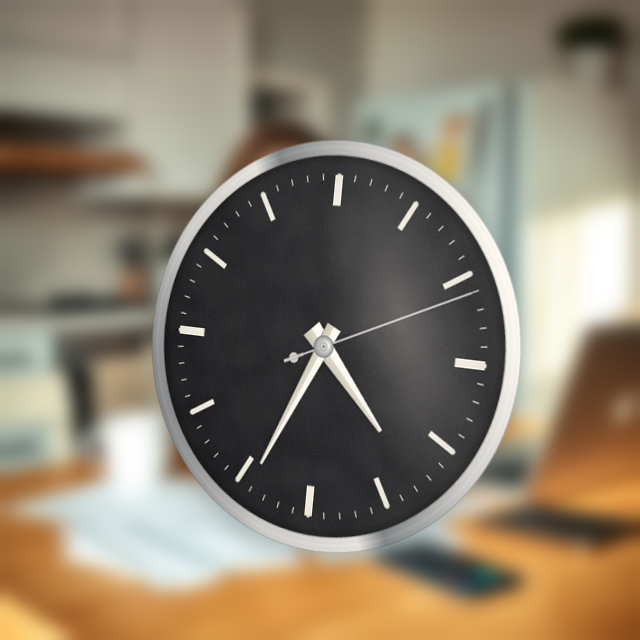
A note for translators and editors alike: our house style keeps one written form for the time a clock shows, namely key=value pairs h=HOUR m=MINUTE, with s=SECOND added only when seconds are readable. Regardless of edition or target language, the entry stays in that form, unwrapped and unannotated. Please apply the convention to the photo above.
h=4 m=34 s=11
